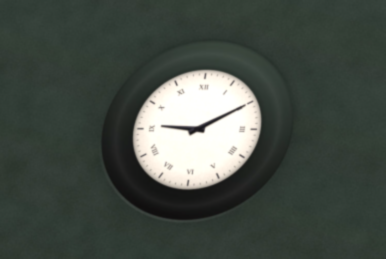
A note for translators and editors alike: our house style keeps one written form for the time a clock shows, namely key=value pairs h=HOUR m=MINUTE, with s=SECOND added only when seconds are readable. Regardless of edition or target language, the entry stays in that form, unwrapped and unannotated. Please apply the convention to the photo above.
h=9 m=10
